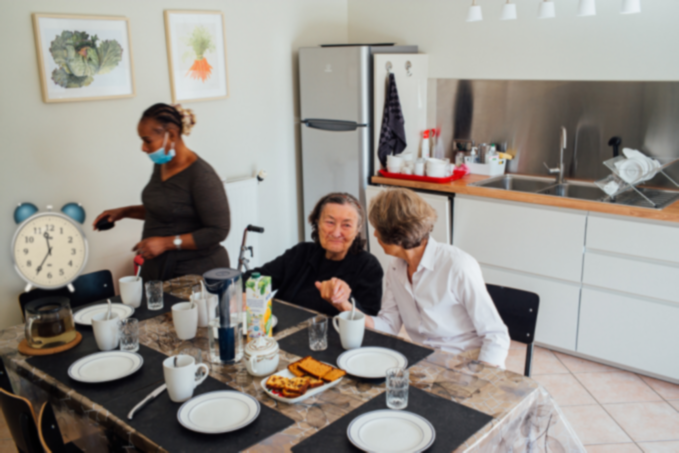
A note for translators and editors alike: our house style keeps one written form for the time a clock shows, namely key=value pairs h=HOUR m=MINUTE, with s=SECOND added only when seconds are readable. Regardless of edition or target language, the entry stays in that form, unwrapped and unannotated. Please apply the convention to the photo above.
h=11 m=35
